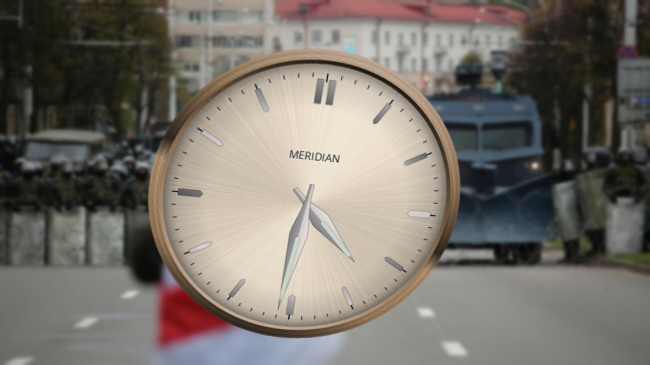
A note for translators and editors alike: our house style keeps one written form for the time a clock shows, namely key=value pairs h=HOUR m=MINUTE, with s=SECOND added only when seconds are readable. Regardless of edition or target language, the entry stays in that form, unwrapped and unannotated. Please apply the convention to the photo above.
h=4 m=31
